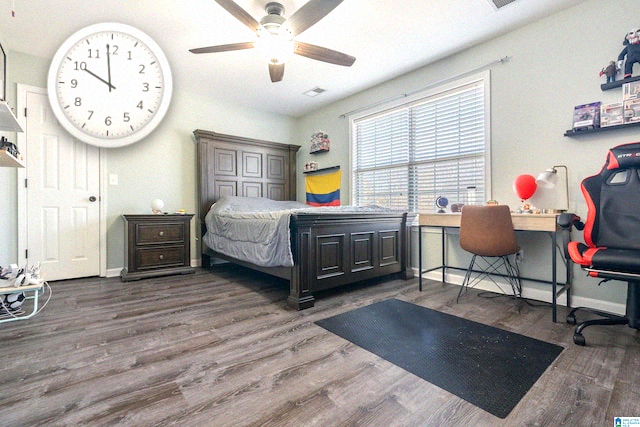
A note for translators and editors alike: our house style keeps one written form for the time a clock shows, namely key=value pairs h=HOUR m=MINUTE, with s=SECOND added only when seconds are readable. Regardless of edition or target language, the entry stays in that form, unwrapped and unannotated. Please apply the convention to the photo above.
h=9 m=59
